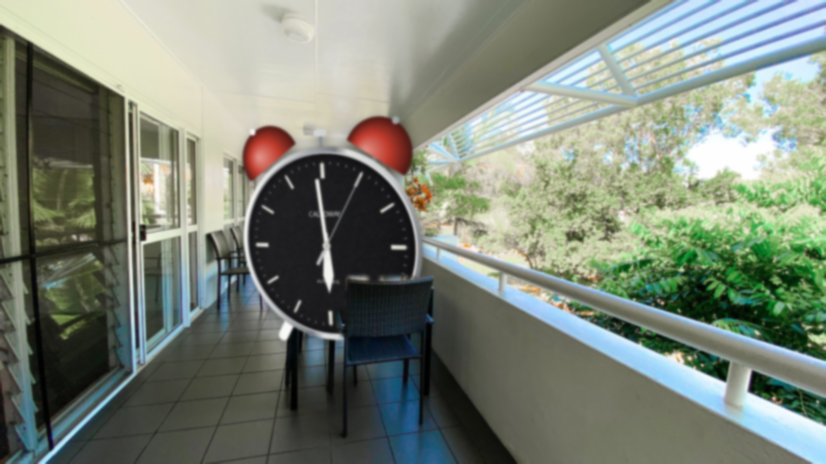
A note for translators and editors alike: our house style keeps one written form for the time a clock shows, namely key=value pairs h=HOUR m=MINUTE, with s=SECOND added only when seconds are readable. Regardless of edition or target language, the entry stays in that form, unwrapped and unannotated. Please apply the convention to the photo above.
h=5 m=59 s=5
